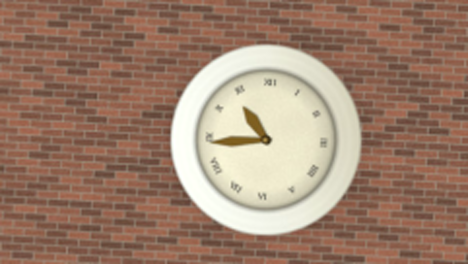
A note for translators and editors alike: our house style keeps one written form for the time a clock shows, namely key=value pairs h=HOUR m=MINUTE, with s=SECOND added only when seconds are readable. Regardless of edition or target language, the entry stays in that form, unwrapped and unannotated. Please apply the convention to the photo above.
h=10 m=44
